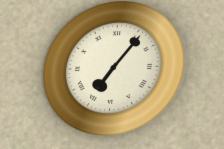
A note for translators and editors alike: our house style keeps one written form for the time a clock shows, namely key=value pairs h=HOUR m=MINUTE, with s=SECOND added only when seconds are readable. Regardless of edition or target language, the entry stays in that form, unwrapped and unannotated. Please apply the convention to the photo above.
h=7 m=6
